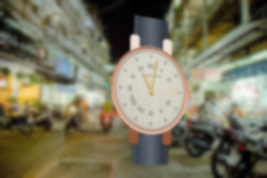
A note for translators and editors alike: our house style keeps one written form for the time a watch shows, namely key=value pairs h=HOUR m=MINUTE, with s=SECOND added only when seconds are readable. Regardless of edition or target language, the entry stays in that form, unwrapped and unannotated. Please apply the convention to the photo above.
h=11 m=2
